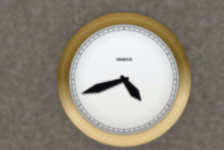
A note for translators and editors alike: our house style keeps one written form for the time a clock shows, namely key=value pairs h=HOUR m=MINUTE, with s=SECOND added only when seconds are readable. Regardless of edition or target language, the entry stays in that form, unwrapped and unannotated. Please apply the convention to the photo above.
h=4 m=42
